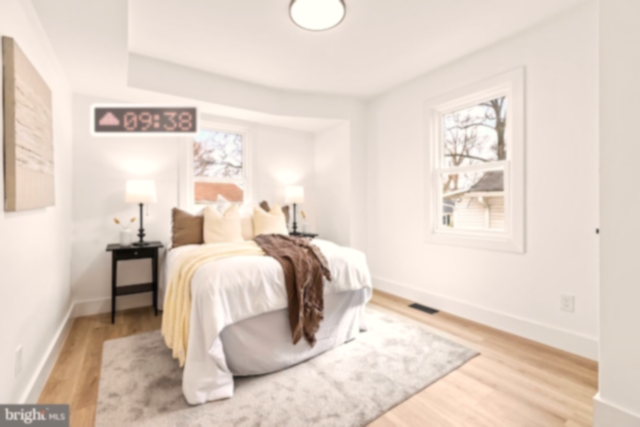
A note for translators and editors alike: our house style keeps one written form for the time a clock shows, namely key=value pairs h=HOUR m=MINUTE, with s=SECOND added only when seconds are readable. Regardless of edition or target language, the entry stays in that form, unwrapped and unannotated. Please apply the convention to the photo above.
h=9 m=38
